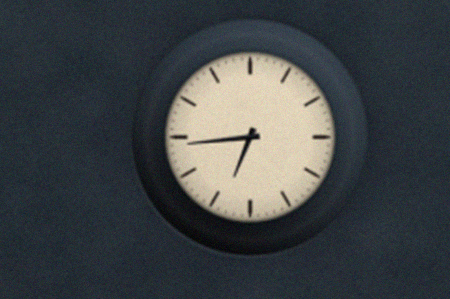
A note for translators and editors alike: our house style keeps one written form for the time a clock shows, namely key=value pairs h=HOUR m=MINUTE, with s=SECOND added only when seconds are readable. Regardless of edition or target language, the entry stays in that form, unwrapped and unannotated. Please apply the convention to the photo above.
h=6 m=44
